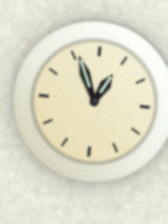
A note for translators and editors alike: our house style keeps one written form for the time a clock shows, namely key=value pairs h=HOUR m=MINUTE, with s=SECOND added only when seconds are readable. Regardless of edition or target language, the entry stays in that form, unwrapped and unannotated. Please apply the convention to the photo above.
h=12 m=56
